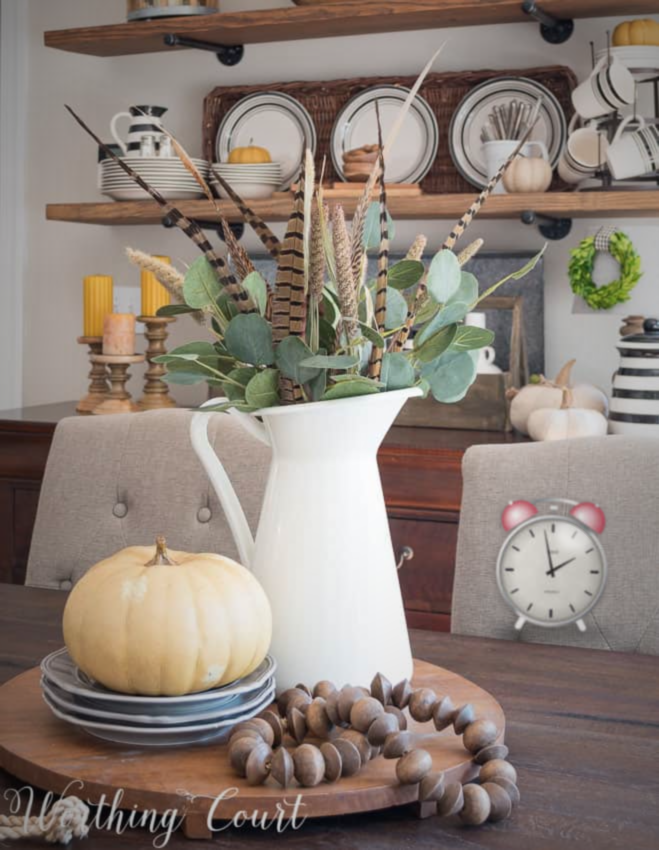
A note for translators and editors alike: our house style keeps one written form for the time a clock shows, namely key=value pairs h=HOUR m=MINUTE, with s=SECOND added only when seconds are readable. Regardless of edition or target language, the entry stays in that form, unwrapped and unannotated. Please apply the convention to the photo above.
h=1 m=58
